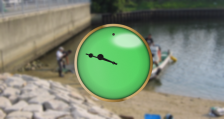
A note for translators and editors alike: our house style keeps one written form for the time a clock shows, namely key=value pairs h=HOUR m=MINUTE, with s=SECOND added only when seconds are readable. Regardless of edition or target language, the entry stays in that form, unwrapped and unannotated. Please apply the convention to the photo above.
h=9 m=48
